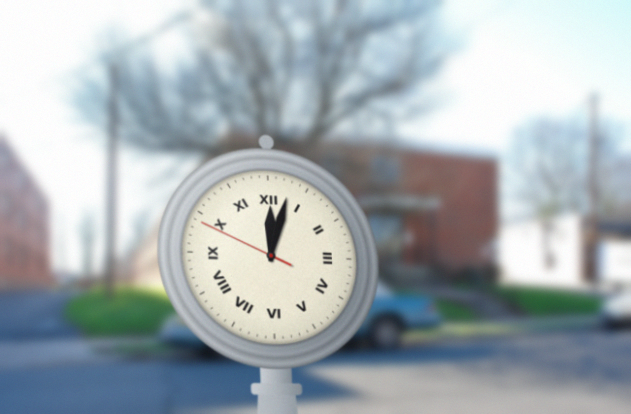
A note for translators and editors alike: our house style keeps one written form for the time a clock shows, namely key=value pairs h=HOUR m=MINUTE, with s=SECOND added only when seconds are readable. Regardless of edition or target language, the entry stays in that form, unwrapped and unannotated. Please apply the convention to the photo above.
h=12 m=2 s=49
